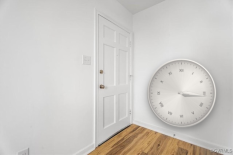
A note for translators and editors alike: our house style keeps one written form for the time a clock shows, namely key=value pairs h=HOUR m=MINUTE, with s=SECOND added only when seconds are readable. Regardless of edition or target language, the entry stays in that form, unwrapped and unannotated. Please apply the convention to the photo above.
h=3 m=16
